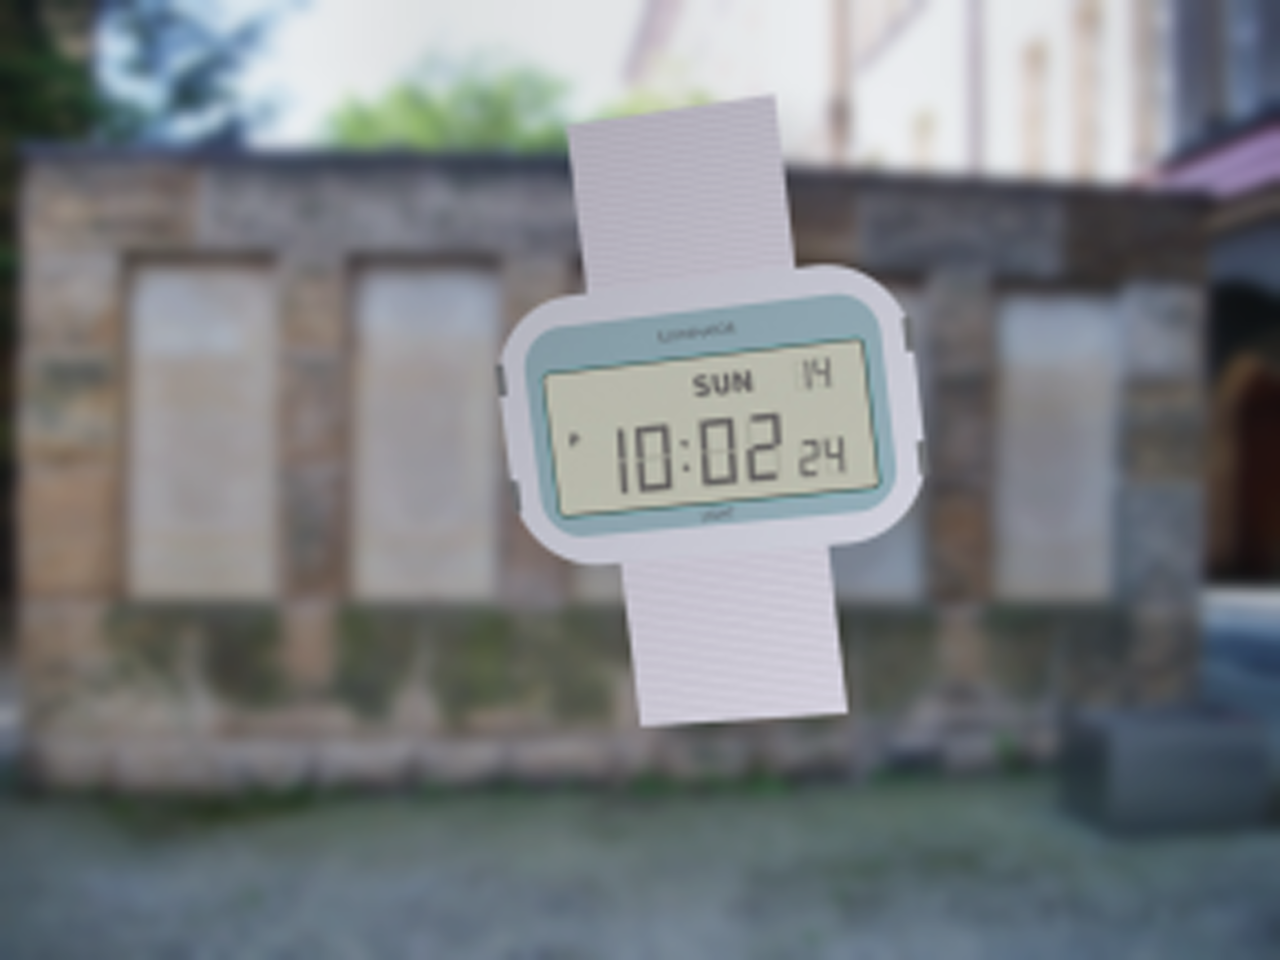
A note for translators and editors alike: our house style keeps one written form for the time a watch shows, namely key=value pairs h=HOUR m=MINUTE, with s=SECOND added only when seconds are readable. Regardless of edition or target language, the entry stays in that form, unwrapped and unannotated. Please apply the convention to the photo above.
h=10 m=2 s=24
